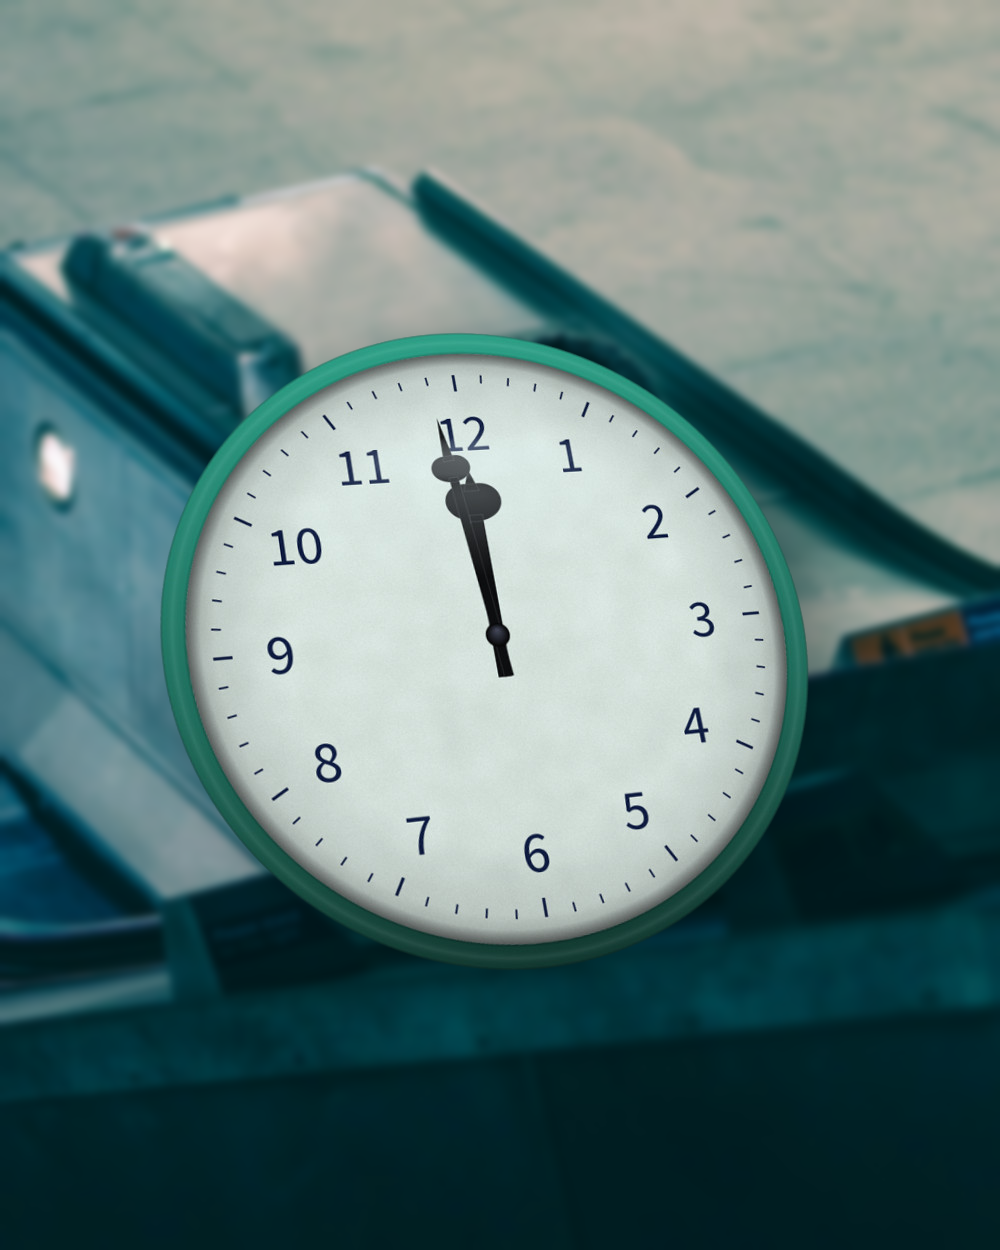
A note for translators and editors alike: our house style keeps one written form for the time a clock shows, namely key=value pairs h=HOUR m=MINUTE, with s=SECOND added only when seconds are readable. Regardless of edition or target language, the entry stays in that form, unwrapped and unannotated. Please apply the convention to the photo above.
h=11 m=59
